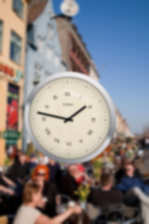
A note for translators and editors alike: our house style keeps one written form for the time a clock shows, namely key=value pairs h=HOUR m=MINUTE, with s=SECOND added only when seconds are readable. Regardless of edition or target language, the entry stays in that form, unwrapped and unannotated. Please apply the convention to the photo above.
h=1 m=47
